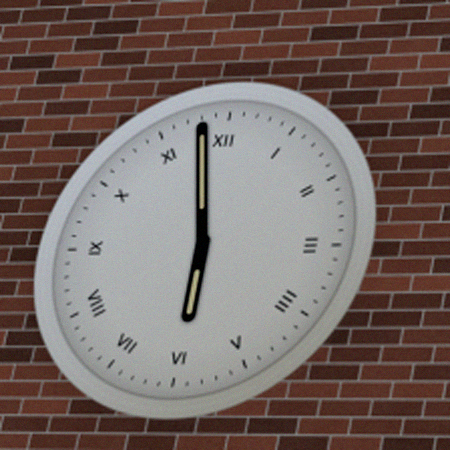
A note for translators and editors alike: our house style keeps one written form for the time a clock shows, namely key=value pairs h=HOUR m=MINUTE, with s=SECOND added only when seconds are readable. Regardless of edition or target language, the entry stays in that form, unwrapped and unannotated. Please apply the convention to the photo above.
h=5 m=58
